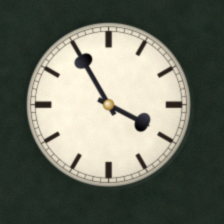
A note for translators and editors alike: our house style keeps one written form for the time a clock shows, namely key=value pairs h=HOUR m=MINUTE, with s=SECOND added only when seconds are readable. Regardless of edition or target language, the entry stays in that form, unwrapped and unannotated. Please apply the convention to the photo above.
h=3 m=55
